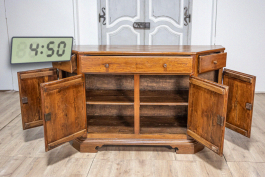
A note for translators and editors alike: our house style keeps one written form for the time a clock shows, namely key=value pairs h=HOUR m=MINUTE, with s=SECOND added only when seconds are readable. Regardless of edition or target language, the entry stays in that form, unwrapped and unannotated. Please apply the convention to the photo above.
h=4 m=50
